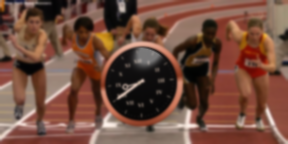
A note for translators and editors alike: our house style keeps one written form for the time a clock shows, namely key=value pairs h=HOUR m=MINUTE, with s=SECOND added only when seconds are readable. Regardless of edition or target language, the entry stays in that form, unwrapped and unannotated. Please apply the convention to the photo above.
h=8 m=40
